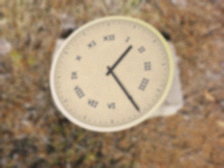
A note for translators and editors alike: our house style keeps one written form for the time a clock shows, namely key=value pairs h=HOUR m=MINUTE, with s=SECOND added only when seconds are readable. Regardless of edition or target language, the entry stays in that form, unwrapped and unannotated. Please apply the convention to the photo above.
h=1 m=25
